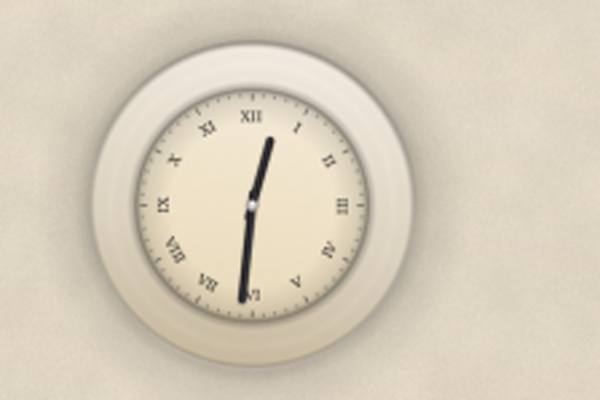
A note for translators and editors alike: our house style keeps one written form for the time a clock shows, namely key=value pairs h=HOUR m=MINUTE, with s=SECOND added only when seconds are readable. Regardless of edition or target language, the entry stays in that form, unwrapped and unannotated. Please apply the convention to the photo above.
h=12 m=31
